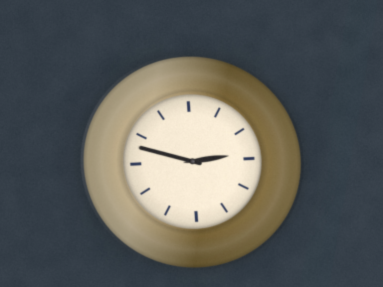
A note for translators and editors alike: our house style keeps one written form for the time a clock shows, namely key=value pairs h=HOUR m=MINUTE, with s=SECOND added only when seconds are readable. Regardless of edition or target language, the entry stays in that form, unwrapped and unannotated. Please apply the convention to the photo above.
h=2 m=48
